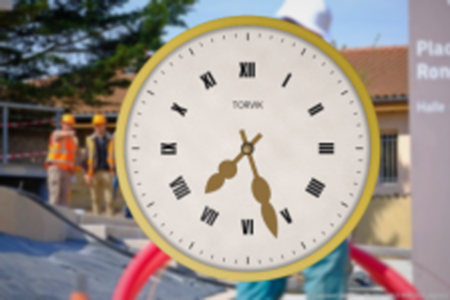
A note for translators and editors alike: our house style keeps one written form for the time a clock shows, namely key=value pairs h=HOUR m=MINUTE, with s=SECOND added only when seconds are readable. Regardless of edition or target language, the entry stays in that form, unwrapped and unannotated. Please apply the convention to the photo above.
h=7 m=27
